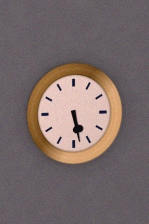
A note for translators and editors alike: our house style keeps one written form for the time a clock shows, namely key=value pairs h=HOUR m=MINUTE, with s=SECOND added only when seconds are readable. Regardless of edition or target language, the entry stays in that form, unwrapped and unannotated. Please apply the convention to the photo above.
h=5 m=28
